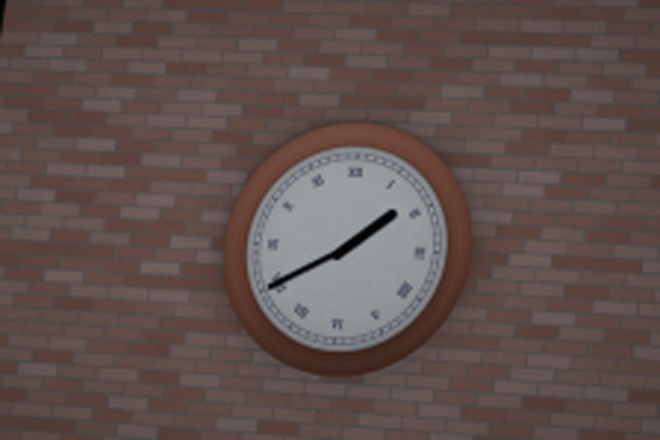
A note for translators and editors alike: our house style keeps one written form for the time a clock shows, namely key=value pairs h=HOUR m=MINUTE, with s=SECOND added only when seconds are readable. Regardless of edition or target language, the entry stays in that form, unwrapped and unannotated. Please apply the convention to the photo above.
h=1 m=40
